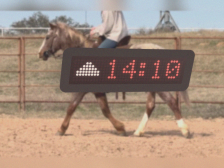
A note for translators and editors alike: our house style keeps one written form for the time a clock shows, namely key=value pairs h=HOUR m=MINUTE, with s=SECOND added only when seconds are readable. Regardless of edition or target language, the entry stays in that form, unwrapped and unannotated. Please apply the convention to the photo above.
h=14 m=10
